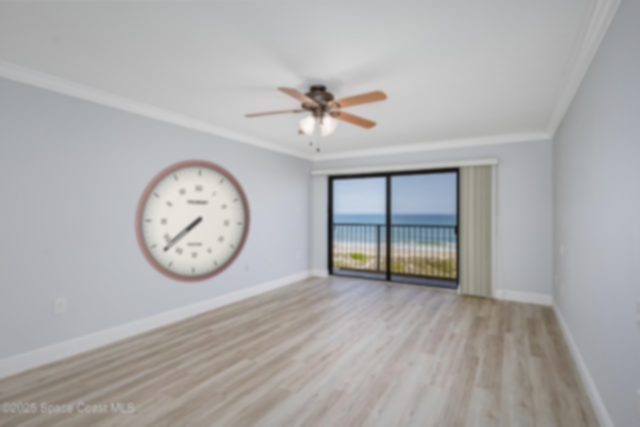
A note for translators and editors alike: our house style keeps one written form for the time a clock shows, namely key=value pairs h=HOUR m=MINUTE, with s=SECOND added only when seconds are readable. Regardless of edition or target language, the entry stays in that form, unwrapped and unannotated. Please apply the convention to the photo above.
h=7 m=38
